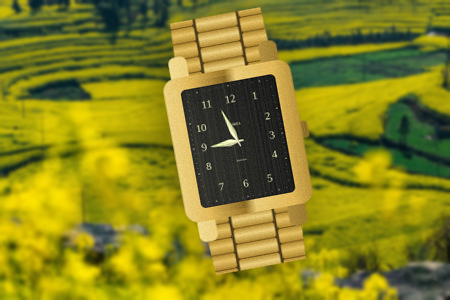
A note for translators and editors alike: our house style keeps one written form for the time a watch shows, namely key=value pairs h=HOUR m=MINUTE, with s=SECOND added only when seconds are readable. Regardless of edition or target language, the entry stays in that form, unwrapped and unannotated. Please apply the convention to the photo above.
h=8 m=57
